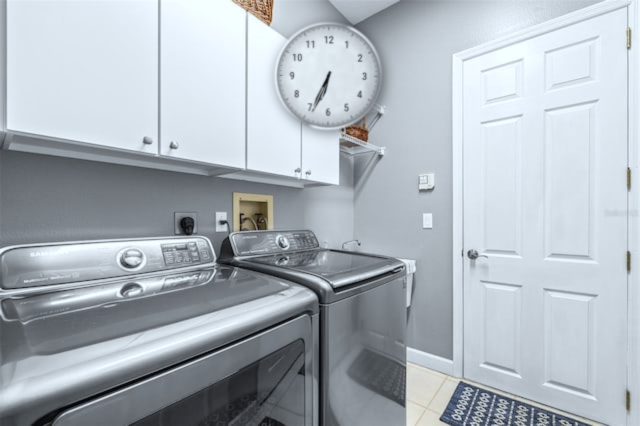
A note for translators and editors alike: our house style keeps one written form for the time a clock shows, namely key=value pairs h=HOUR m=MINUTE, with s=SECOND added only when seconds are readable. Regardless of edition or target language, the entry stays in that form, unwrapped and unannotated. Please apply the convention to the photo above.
h=6 m=34
